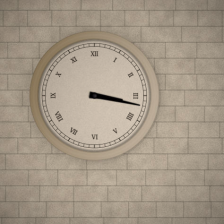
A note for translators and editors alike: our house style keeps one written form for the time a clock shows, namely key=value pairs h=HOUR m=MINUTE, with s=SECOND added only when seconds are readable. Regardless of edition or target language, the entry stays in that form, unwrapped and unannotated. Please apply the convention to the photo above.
h=3 m=17
